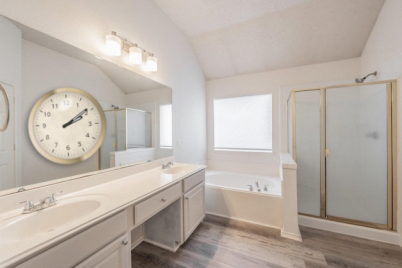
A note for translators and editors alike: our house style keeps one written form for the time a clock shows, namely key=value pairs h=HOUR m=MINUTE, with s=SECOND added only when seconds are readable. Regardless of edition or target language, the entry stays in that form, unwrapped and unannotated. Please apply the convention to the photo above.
h=2 m=9
